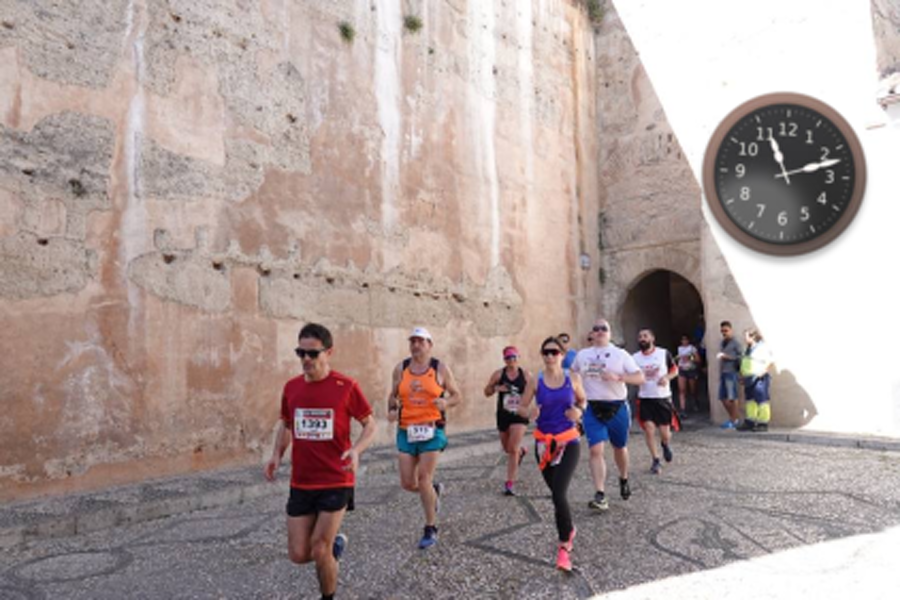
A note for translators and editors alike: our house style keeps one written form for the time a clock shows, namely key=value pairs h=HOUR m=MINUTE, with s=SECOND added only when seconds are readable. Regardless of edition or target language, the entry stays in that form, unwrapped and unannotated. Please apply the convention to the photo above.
h=11 m=12
